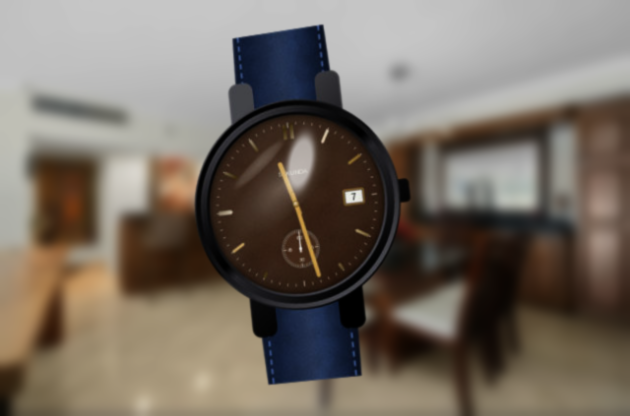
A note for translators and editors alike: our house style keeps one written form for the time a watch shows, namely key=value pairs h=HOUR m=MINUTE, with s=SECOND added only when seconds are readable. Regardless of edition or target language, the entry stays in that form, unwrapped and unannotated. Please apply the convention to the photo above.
h=11 m=28
